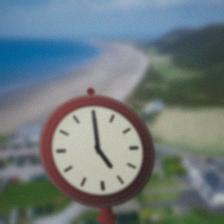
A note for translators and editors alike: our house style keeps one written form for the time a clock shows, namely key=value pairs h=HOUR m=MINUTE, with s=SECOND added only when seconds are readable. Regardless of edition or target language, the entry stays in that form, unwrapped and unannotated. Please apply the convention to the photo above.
h=5 m=0
